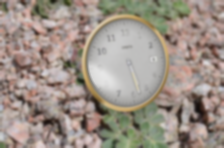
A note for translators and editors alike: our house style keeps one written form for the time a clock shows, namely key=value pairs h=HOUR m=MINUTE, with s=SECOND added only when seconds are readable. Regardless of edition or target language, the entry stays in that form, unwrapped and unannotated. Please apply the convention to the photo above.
h=5 m=28
